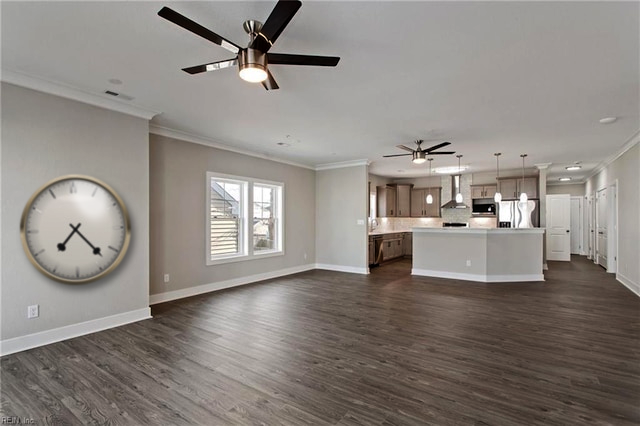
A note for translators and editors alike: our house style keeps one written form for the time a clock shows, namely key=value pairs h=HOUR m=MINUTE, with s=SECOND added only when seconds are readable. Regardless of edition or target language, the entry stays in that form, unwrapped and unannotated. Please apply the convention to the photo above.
h=7 m=23
